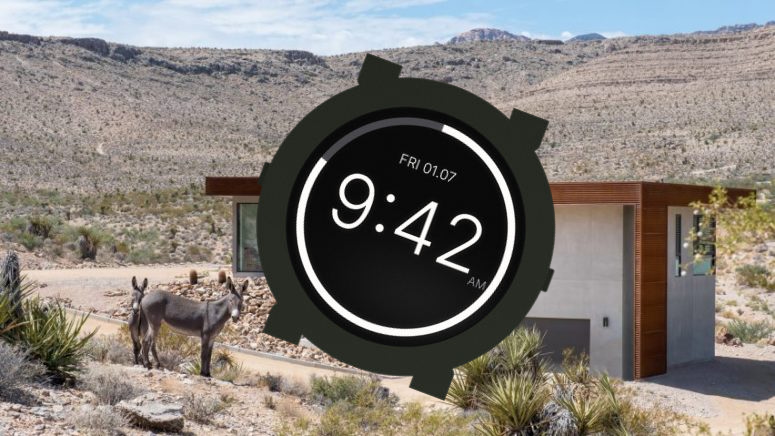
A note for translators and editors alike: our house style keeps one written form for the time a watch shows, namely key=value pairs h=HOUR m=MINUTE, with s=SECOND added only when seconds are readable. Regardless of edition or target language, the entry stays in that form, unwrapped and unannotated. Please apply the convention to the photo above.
h=9 m=42
